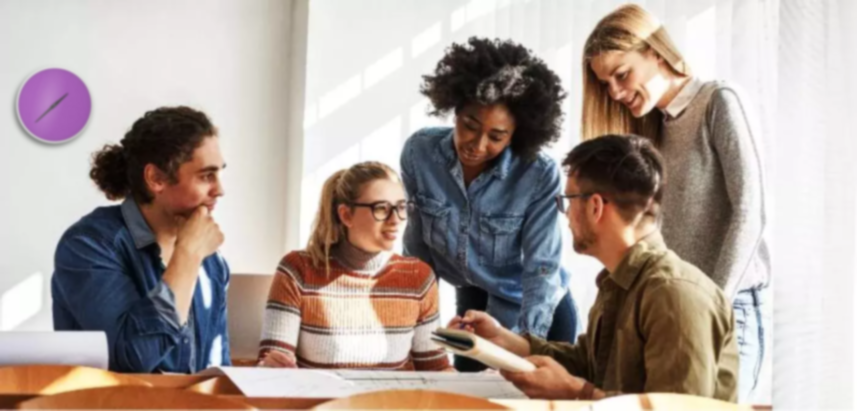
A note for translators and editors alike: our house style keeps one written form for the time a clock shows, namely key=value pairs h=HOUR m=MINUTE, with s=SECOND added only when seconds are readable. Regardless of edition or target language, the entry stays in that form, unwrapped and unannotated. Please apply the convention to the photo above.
h=1 m=38
